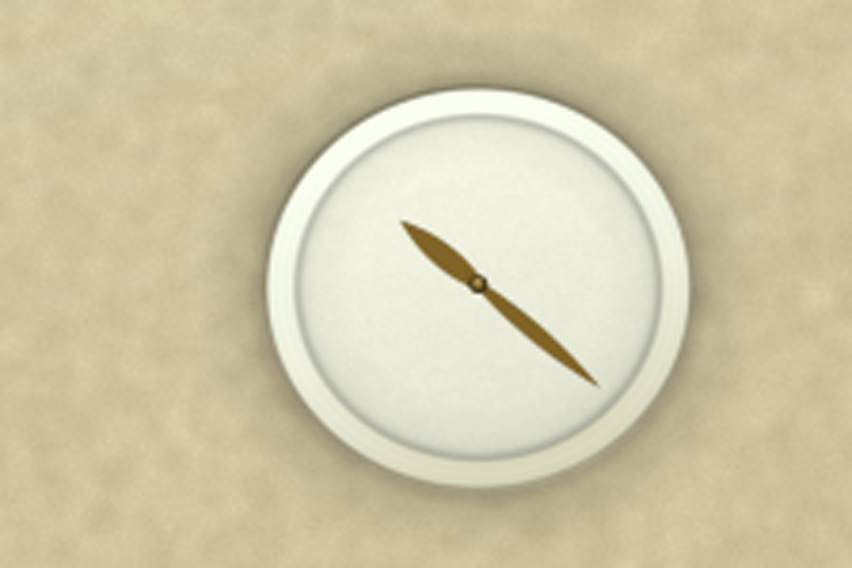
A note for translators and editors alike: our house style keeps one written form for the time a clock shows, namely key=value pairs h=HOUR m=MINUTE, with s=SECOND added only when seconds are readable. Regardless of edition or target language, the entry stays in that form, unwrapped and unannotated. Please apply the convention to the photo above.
h=10 m=22
